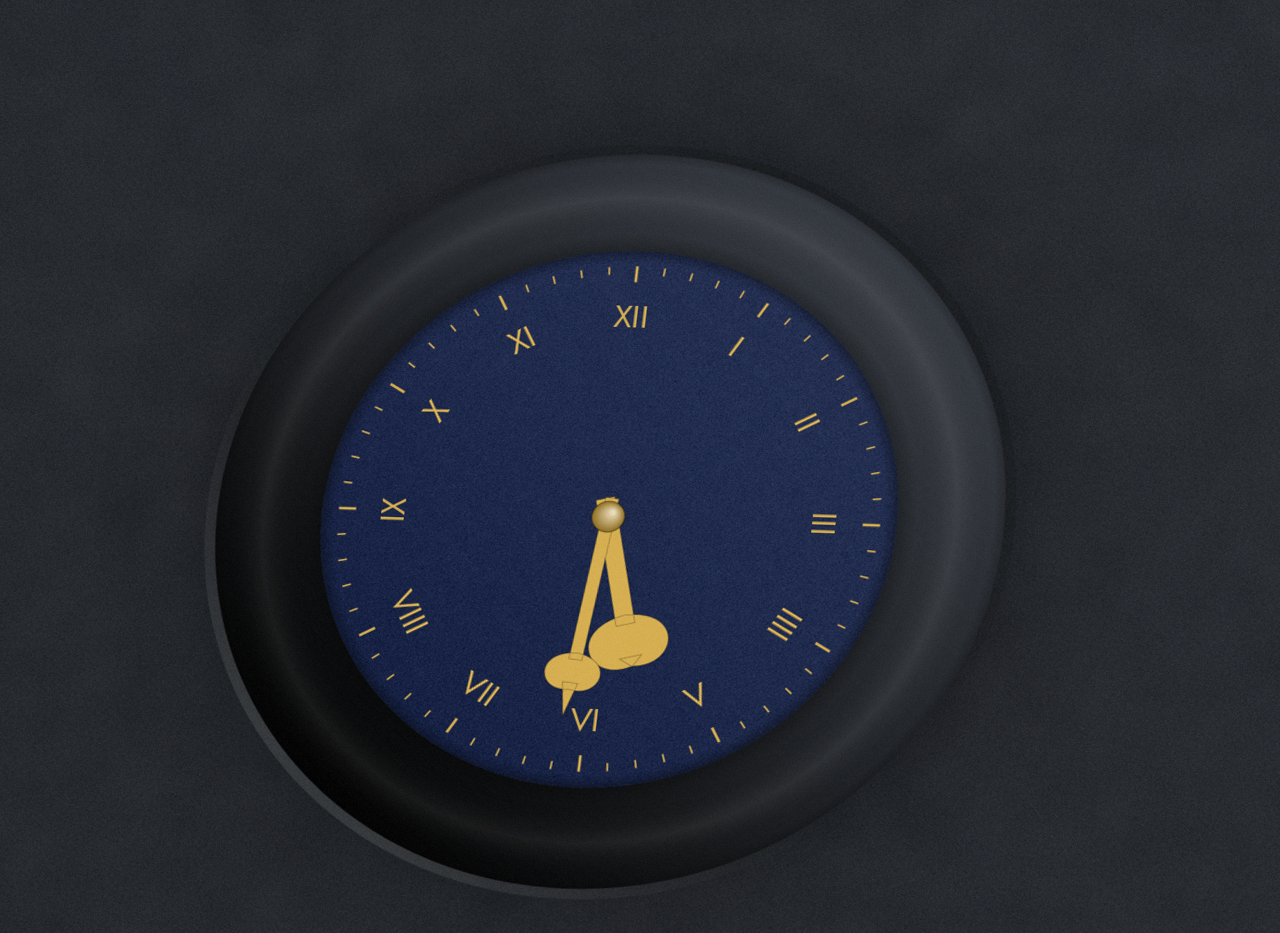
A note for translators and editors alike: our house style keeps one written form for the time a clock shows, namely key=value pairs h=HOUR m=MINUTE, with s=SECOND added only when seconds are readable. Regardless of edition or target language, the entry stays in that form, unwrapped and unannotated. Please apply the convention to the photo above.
h=5 m=31
